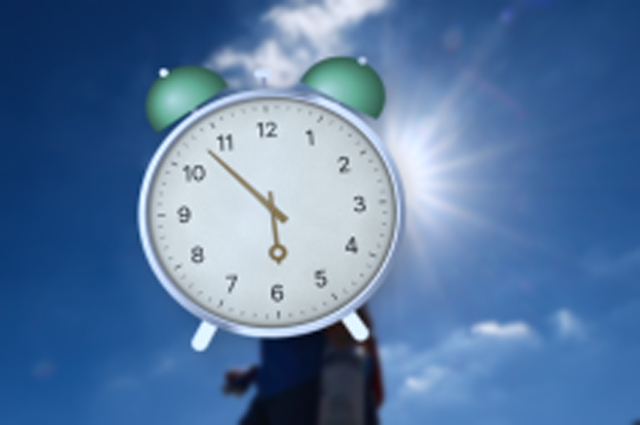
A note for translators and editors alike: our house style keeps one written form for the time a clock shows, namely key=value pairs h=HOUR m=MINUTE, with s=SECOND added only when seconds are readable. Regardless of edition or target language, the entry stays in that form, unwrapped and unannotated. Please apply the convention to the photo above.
h=5 m=53
